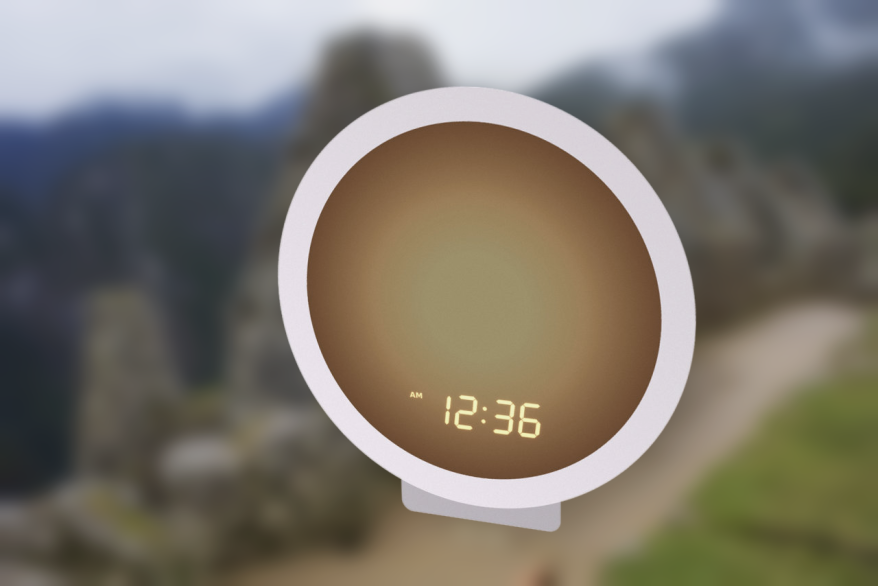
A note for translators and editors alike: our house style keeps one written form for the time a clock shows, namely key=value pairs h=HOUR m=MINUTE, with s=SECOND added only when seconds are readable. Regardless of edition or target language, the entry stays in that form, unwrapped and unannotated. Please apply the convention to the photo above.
h=12 m=36
